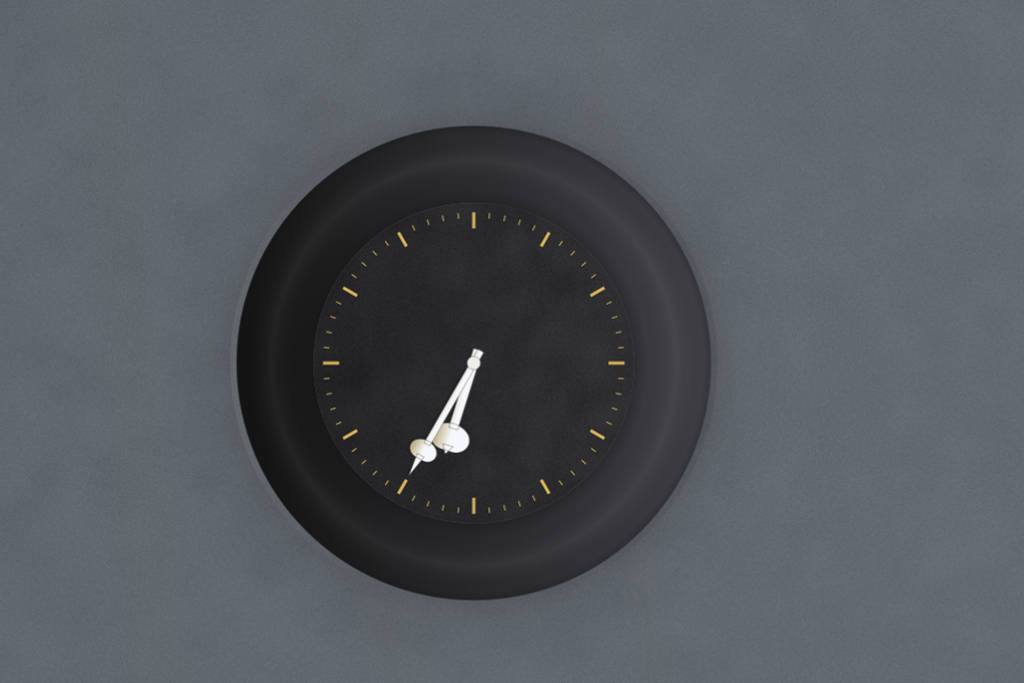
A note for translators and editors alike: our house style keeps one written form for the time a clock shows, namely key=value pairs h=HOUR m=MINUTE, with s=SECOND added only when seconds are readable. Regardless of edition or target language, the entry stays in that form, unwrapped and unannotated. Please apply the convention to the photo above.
h=6 m=35
